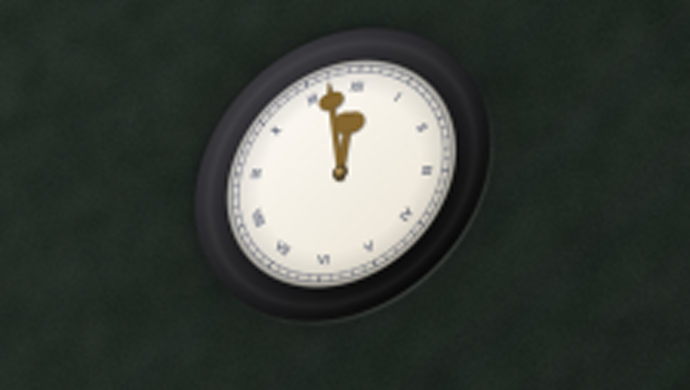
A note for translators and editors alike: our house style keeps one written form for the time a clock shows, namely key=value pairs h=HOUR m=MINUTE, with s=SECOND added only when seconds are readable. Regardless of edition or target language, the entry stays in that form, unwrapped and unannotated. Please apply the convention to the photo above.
h=11 m=57
